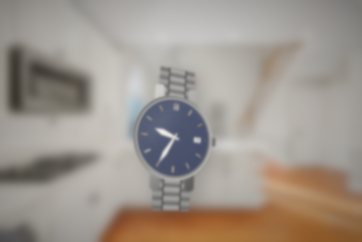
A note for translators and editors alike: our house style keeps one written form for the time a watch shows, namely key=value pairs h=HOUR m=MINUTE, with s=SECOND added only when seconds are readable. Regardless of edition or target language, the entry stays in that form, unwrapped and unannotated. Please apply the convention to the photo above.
h=9 m=35
